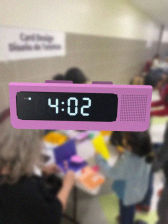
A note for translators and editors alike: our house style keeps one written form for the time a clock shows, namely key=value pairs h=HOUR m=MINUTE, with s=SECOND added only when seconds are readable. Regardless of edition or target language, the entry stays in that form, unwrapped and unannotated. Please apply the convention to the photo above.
h=4 m=2
